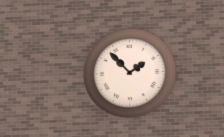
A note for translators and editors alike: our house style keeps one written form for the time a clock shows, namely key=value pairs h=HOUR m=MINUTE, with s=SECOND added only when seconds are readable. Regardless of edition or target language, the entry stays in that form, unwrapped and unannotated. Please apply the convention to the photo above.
h=1 m=53
